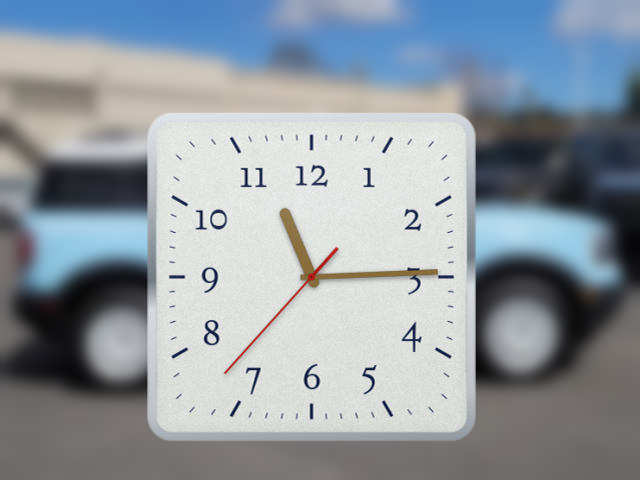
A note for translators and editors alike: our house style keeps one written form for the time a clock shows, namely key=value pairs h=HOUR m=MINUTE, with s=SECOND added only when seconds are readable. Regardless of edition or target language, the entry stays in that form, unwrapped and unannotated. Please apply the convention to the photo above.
h=11 m=14 s=37
